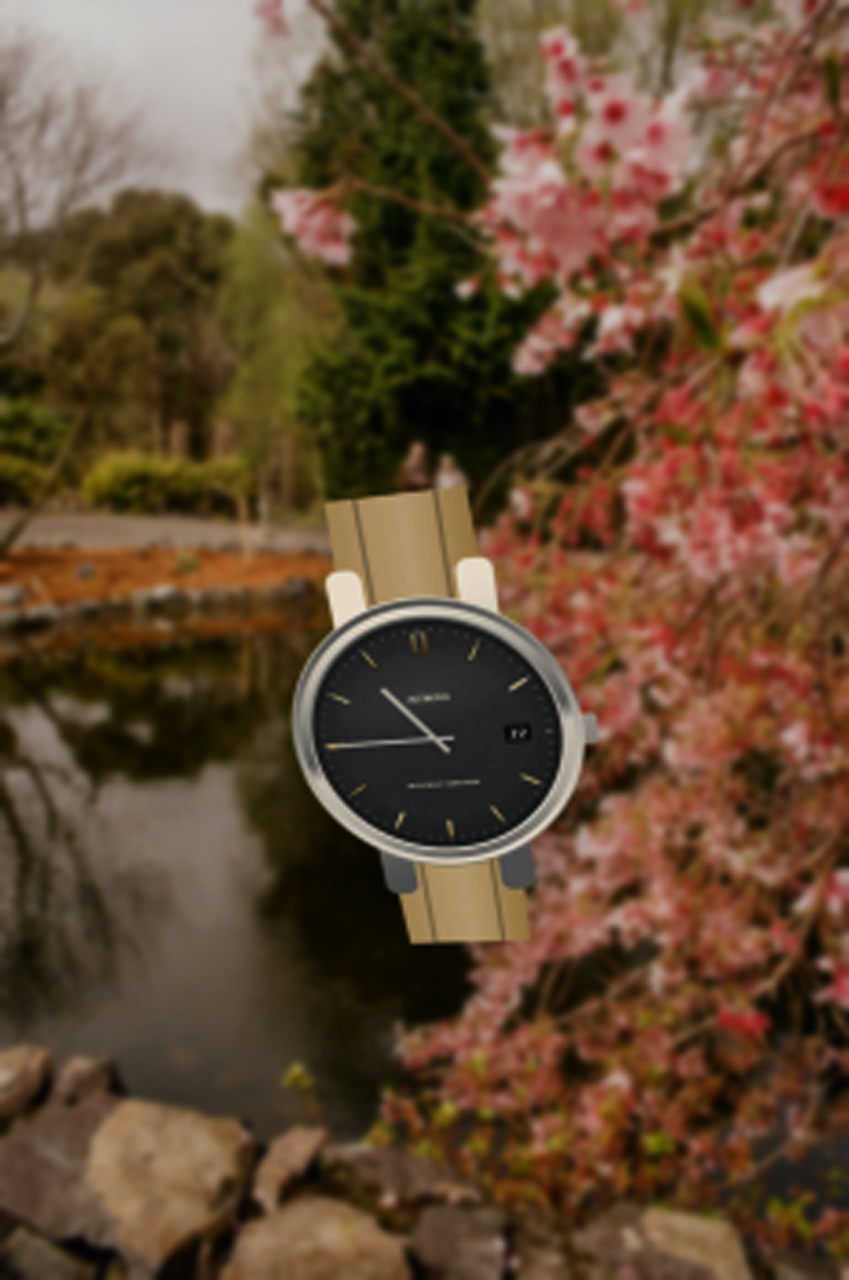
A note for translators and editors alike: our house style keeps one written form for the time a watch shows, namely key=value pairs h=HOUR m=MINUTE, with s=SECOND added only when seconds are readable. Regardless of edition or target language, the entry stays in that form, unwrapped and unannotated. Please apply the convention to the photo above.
h=10 m=45
